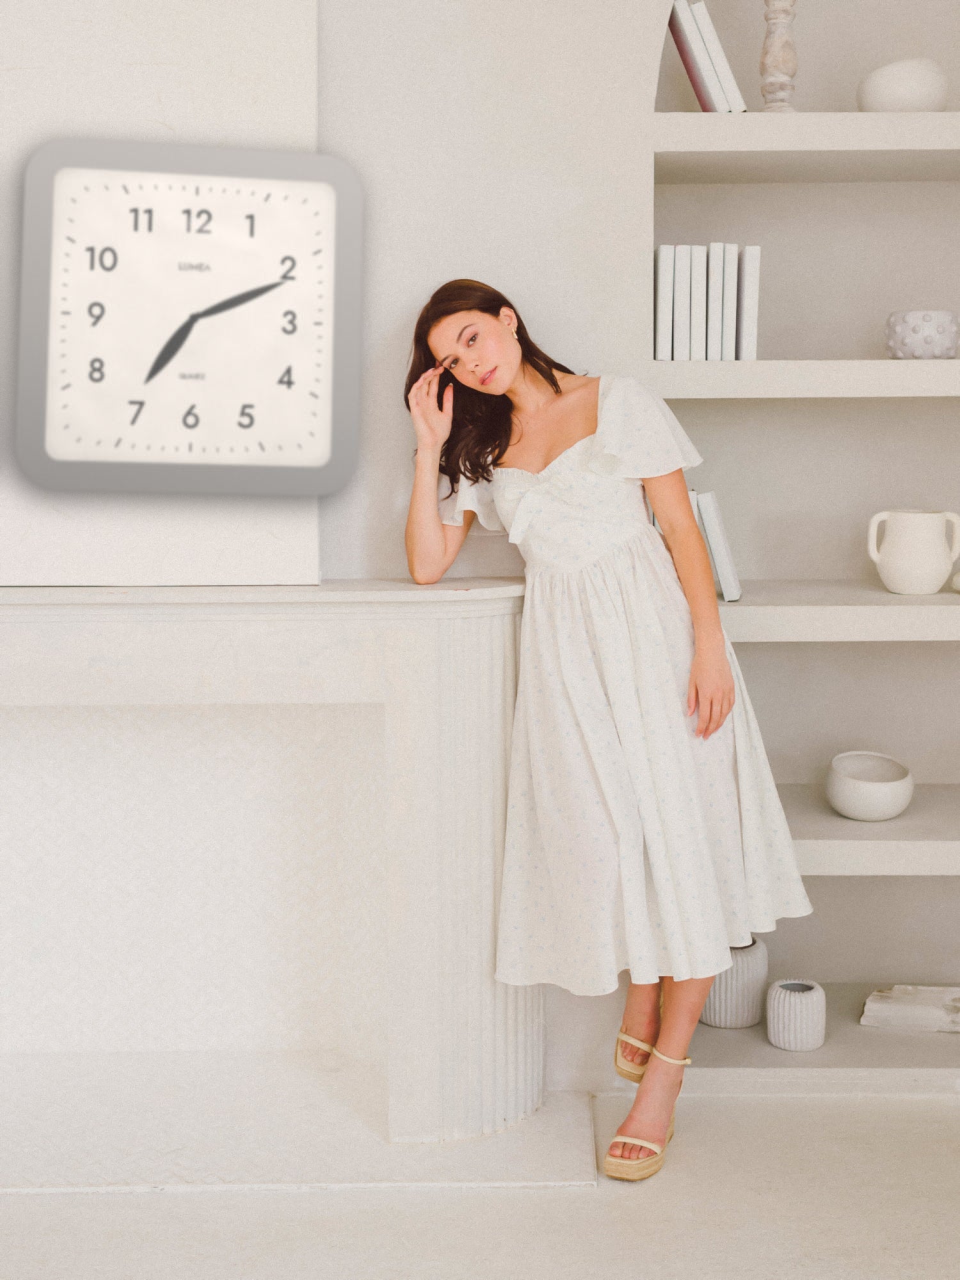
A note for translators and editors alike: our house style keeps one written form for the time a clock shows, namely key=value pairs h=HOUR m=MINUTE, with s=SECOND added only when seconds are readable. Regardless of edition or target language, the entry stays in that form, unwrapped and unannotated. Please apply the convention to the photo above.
h=7 m=11
